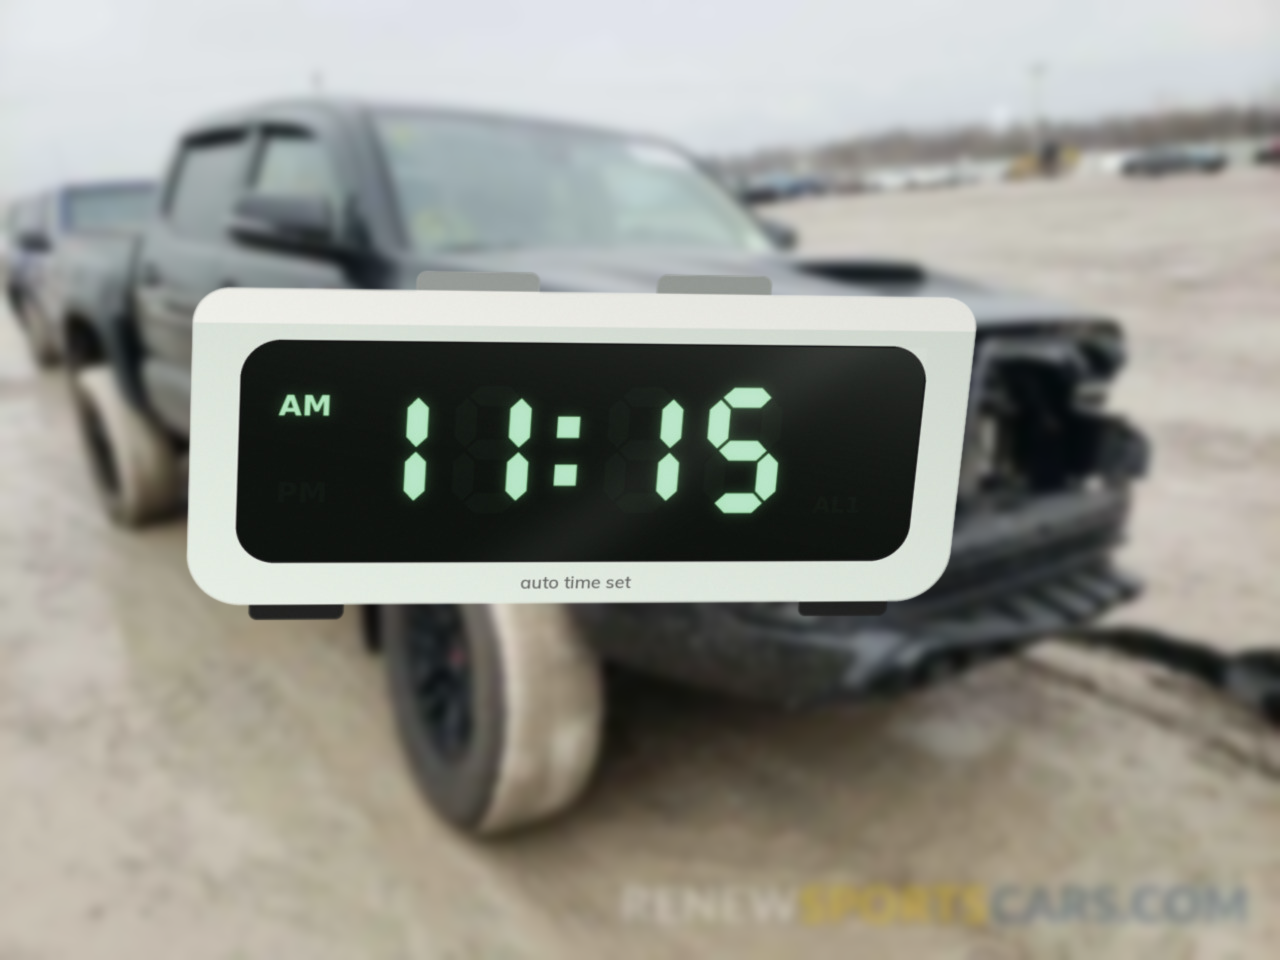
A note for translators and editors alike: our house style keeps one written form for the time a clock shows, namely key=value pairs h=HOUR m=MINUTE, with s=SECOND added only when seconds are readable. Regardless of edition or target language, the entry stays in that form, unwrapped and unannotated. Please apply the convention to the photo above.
h=11 m=15
